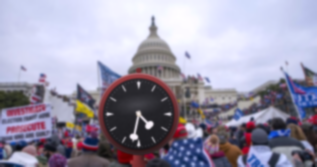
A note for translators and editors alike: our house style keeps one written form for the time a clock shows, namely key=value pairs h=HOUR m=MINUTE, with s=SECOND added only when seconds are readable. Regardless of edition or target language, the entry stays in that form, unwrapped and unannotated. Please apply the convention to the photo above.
h=4 m=32
